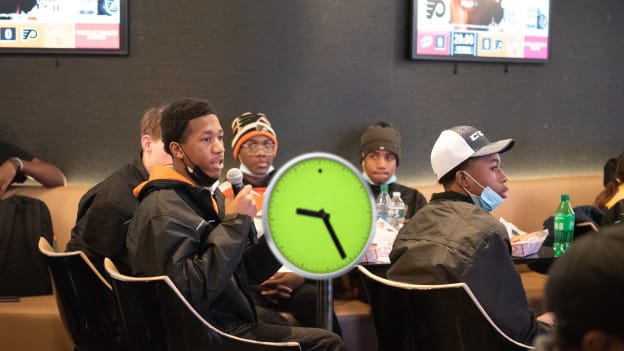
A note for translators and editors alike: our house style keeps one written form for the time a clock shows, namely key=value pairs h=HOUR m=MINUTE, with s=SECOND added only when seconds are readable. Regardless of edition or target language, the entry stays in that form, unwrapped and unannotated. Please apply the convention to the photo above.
h=9 m=26
